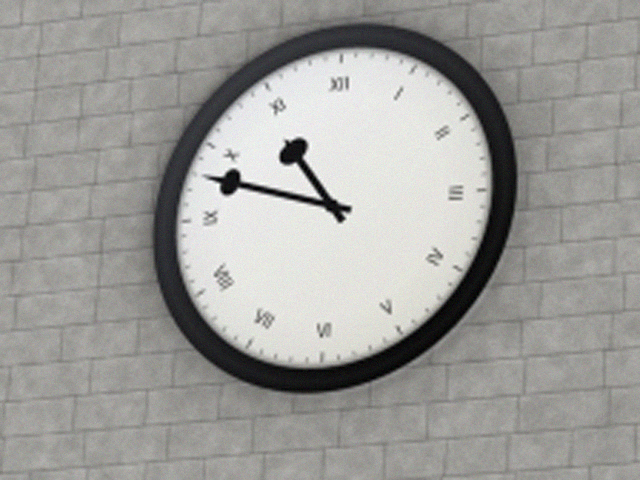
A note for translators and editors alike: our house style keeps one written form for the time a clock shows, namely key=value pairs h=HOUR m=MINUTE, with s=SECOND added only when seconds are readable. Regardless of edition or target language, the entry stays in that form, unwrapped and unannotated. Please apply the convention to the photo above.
h=10 m=48
